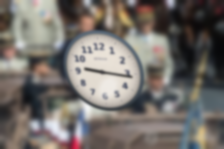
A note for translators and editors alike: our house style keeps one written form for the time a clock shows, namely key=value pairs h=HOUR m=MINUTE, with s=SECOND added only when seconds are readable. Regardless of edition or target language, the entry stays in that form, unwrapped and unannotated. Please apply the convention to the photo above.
h=9 m=16
